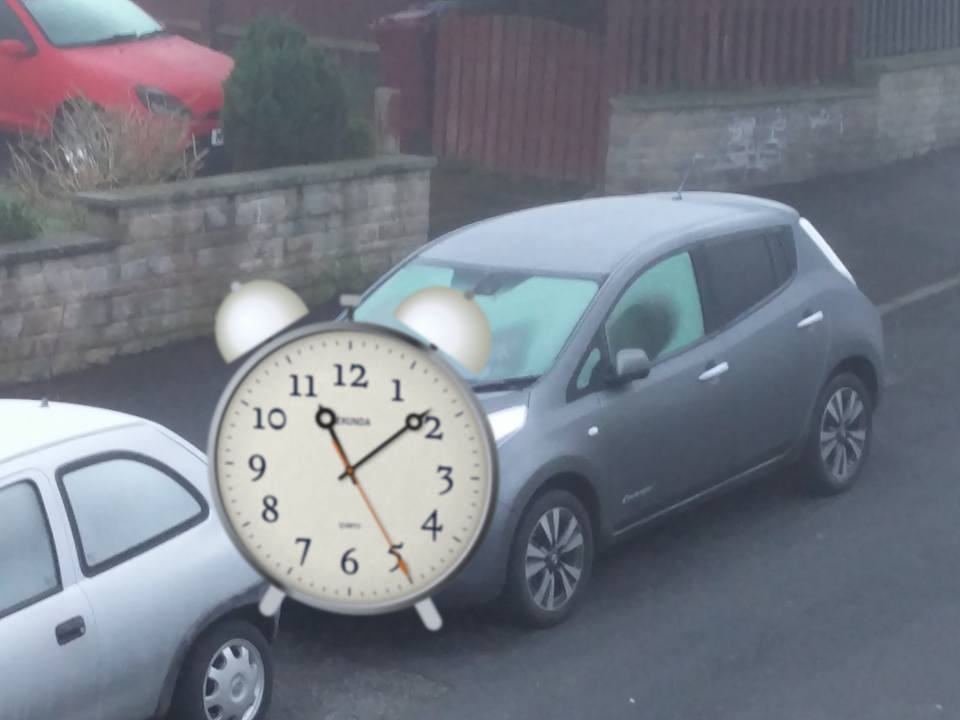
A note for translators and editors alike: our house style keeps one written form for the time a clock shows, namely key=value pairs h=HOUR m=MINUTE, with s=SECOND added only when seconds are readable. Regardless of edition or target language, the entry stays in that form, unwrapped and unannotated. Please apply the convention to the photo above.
h=11 m=8 s=25
